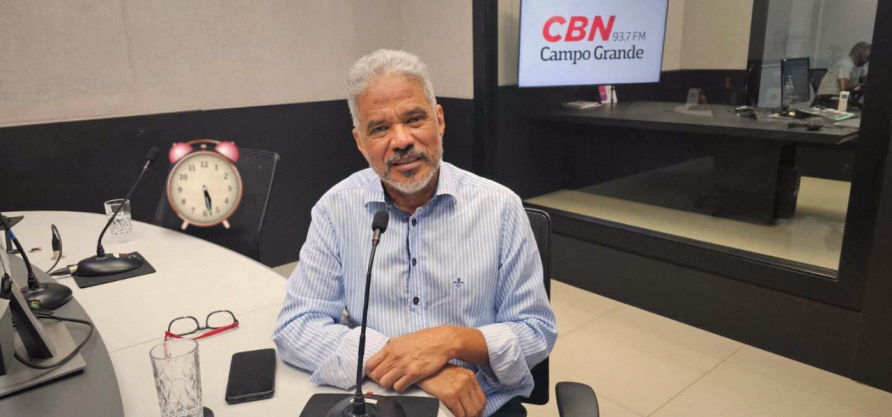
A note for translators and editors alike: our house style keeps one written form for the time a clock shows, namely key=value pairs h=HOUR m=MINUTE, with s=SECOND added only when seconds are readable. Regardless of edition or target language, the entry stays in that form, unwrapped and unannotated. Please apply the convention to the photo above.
h=5 m=28
